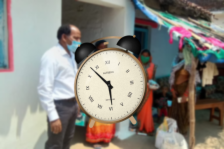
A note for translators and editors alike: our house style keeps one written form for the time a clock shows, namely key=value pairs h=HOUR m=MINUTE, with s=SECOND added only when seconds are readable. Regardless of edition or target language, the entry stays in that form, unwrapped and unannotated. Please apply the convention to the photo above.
h=5 m=53
